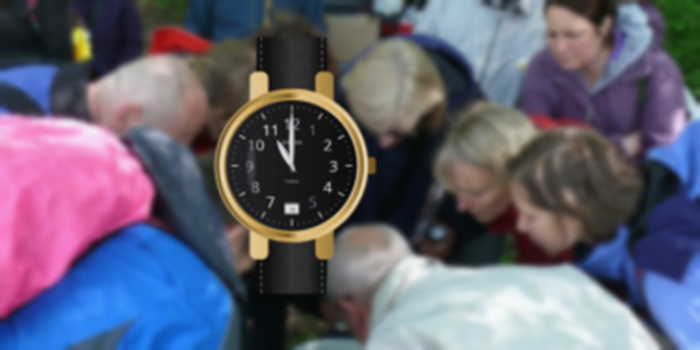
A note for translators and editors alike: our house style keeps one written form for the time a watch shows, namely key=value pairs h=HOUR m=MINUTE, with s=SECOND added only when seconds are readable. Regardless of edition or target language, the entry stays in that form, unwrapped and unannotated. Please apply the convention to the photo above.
h=11 m=0
